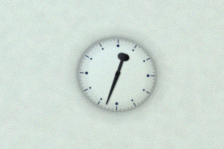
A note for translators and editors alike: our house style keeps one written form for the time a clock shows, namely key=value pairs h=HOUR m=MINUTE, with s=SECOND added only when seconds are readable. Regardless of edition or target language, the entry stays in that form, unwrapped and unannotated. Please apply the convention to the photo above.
h=12 m=33
